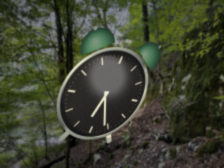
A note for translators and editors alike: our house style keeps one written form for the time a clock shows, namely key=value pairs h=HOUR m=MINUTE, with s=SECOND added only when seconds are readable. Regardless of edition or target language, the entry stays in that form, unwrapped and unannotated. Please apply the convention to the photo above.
h=6 m=26
